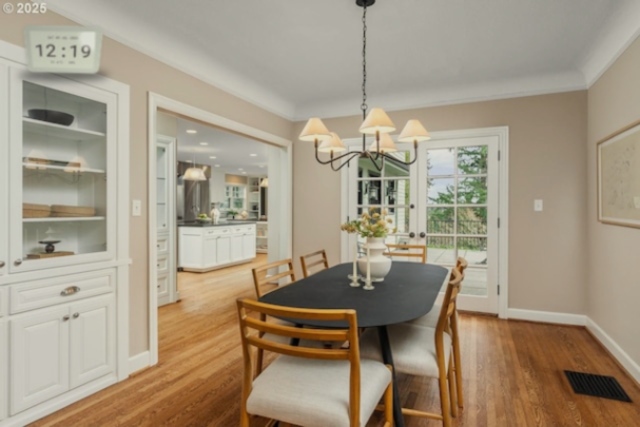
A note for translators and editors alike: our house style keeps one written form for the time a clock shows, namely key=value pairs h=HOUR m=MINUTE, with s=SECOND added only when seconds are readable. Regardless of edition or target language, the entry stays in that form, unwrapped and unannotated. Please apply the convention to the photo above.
h=12 m=19
